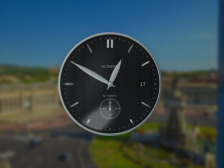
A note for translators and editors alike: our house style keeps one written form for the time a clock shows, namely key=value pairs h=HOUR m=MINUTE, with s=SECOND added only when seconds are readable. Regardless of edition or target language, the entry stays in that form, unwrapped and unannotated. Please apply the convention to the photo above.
h=12 m=50
